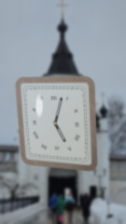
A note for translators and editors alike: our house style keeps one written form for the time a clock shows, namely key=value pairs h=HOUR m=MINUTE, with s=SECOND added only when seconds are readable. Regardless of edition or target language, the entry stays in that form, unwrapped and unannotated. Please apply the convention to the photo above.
h=5 m=3
